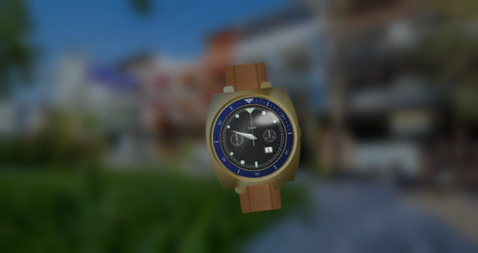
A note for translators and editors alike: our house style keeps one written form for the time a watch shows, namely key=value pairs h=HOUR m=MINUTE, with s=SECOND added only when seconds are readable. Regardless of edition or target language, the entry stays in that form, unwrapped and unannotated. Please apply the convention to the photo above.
h=9 m=49
